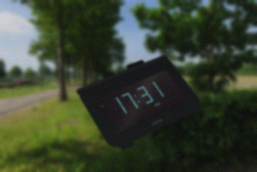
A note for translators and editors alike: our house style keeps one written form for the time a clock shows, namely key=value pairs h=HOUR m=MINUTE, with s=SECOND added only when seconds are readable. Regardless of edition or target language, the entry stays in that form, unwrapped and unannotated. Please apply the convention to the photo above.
h=17 m=31
